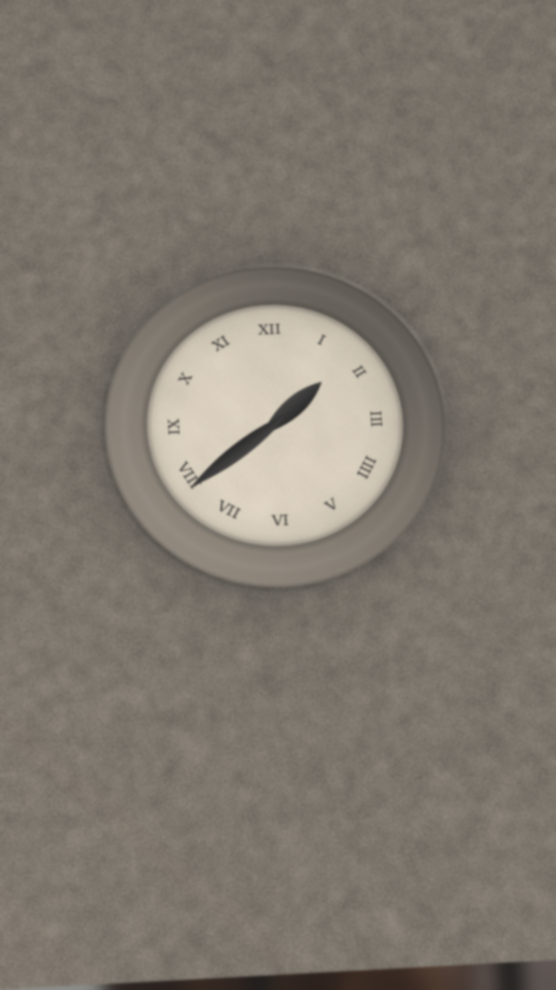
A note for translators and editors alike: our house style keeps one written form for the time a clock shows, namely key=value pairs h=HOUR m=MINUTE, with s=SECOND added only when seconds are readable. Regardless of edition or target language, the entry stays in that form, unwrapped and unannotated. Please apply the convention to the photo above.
h=1 m=39
